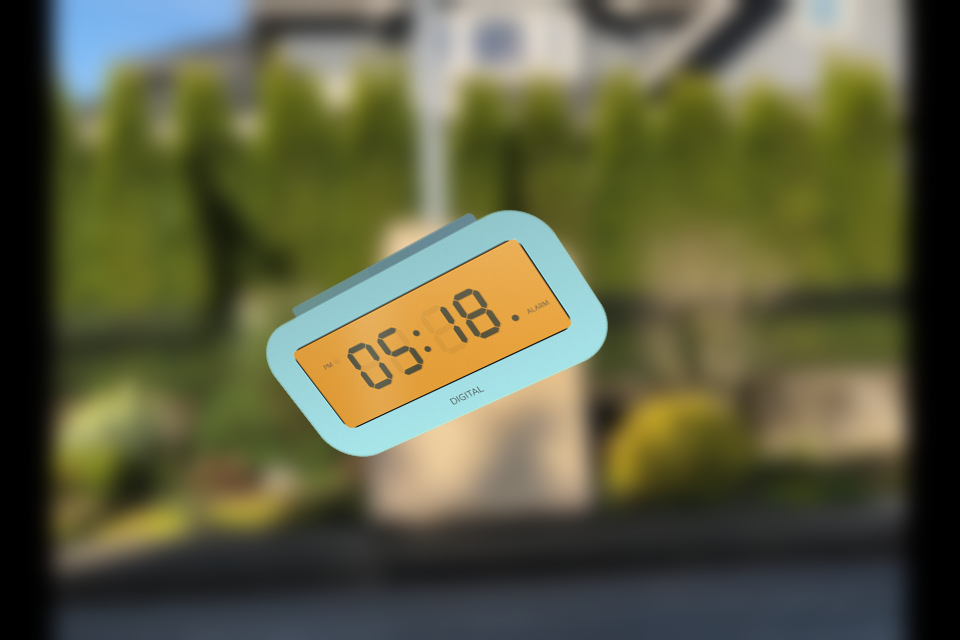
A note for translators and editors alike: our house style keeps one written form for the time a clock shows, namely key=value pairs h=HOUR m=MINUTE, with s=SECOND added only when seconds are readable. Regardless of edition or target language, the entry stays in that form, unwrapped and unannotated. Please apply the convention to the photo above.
h=5 m=18
